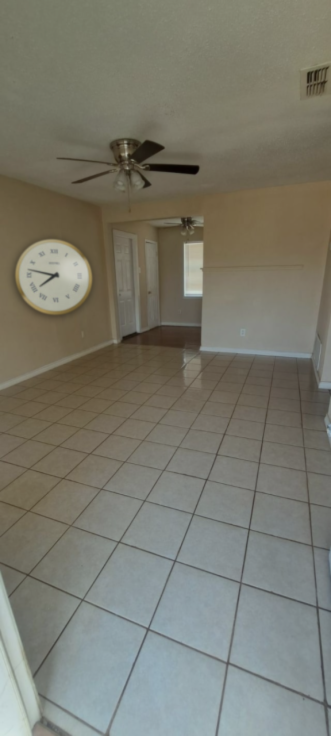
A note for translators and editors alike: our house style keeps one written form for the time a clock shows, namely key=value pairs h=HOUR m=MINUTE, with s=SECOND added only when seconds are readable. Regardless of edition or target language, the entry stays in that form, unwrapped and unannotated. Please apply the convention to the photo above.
h=7 m=47
